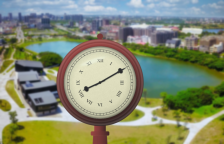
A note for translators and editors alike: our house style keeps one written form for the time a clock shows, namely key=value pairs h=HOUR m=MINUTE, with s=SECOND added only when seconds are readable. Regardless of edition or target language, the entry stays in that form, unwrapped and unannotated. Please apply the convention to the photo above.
h=8 m=10
